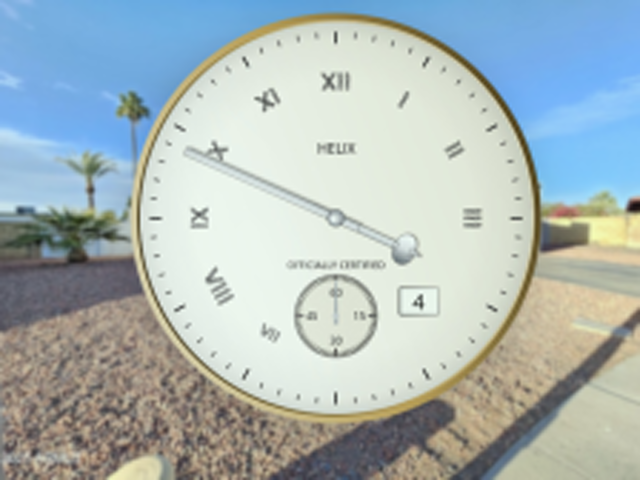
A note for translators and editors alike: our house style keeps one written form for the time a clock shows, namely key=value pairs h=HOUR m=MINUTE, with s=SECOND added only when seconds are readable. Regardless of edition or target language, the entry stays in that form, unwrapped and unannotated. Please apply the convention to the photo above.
h=3 m=49
